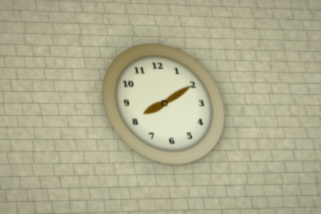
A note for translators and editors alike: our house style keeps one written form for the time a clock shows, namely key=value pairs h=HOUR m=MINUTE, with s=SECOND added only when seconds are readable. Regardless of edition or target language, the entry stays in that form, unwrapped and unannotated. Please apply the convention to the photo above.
h=8 m=10
